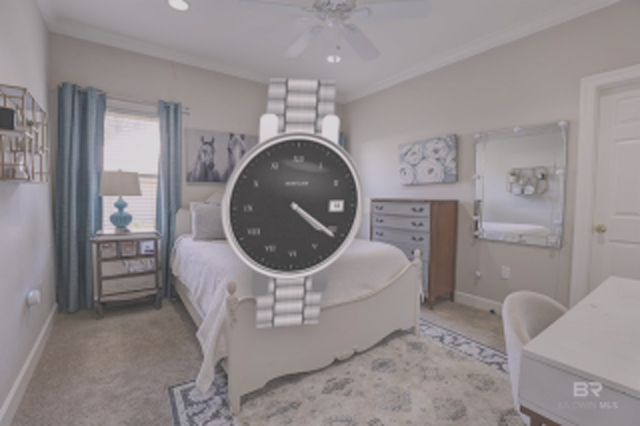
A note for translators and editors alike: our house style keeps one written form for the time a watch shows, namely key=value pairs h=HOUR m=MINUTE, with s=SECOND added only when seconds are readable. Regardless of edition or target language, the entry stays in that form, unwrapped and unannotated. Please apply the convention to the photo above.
h=4 m=21
